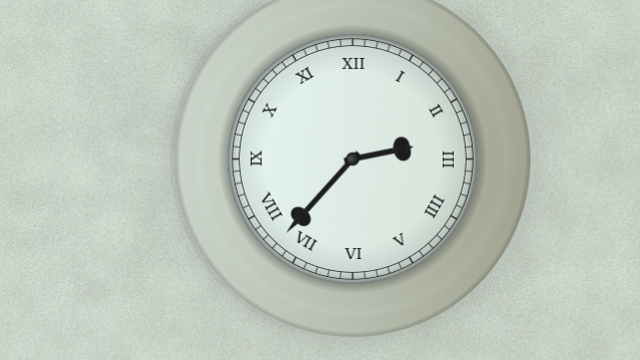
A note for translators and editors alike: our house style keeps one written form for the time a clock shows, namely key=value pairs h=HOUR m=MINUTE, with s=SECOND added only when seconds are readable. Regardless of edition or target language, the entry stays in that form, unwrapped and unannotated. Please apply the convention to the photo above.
h=2 m=37
